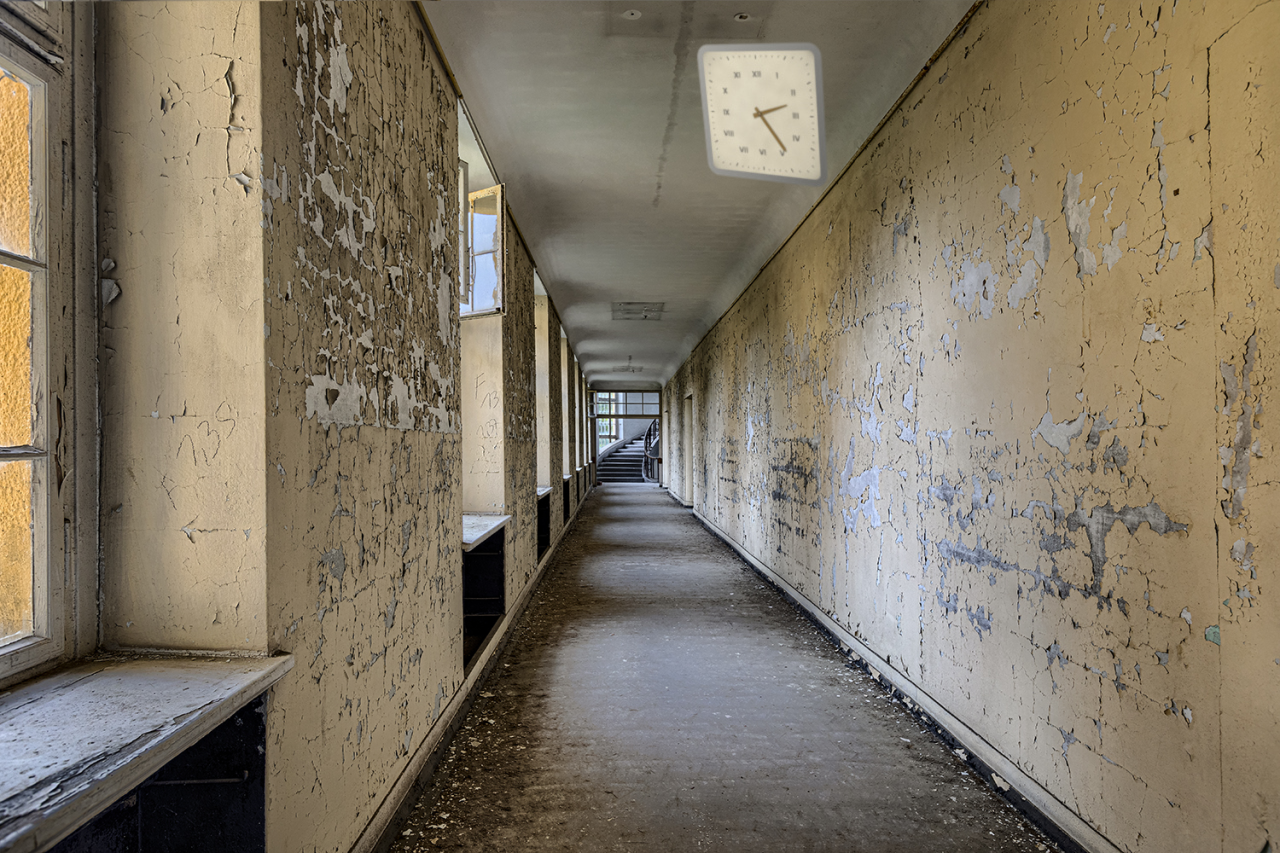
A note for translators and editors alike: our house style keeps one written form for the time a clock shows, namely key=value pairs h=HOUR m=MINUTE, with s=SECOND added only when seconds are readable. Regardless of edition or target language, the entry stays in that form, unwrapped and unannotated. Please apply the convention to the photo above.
h=2 m=24
